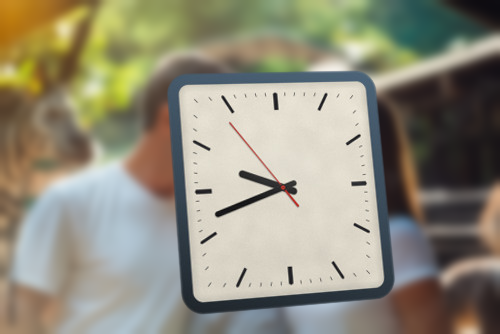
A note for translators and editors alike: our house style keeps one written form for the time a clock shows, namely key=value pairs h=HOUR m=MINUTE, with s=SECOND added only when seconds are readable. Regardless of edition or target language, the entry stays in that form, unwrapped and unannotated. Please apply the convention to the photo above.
h=9 m=41 s=54
